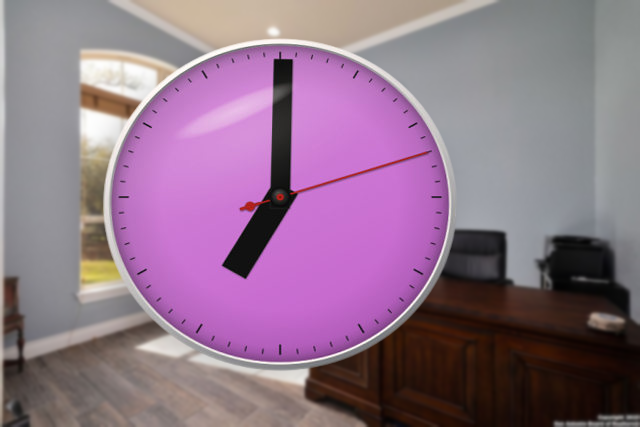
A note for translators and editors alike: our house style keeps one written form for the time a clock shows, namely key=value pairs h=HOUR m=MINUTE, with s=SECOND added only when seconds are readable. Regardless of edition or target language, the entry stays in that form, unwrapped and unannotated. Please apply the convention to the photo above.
h=7 m=0 s=12
